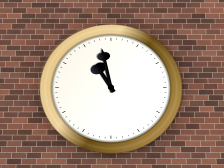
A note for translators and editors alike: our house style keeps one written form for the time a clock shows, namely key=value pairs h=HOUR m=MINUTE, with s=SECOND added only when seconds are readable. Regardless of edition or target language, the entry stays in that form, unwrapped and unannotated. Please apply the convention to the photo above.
h=10 m=58
